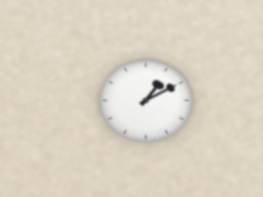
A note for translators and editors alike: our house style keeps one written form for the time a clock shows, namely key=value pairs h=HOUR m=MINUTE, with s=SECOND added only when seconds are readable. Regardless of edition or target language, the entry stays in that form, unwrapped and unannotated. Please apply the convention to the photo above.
h=1 m=10
